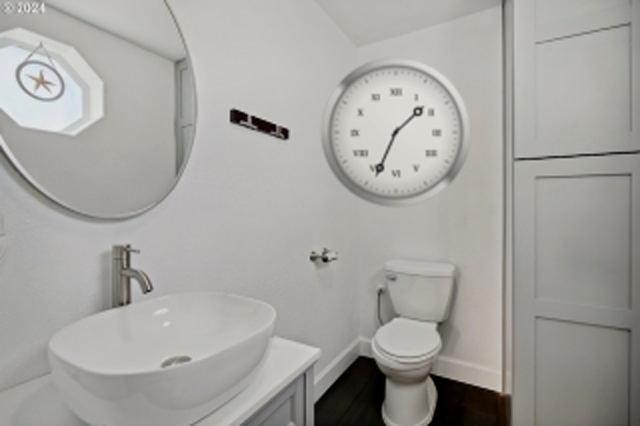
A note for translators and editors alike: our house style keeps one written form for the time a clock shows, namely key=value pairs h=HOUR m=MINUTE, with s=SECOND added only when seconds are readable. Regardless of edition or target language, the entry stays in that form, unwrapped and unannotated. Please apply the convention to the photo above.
h=1 m=34
